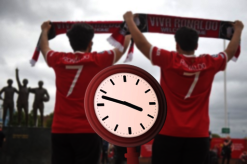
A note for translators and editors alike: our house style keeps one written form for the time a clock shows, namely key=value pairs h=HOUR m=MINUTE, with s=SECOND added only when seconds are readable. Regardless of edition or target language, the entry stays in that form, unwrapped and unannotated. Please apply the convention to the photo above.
h=3 m=48
